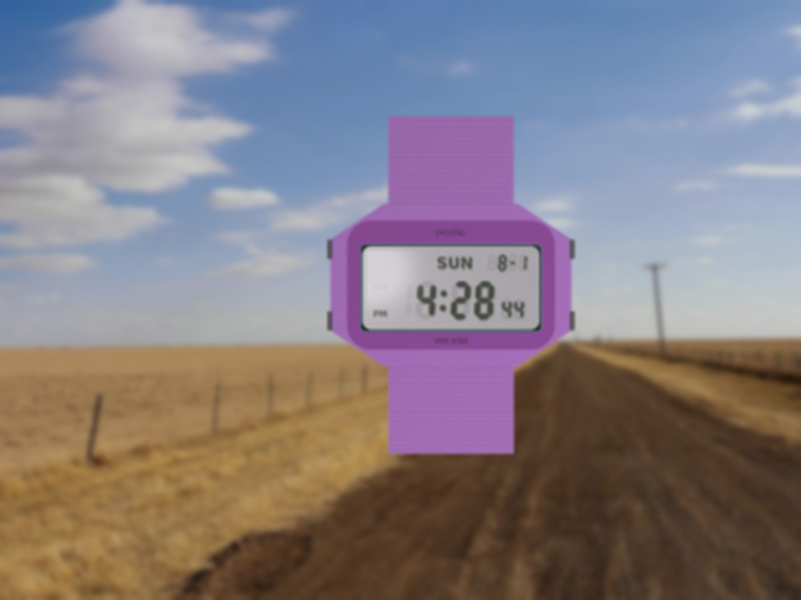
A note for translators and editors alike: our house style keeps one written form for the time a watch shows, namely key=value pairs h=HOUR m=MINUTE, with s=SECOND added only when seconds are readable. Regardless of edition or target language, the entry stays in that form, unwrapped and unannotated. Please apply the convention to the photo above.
h=4 m=28 s=44
